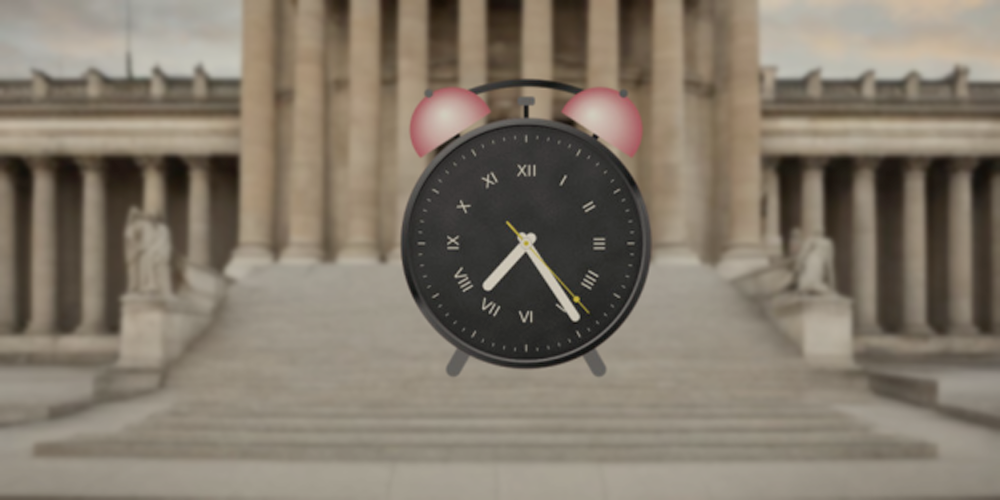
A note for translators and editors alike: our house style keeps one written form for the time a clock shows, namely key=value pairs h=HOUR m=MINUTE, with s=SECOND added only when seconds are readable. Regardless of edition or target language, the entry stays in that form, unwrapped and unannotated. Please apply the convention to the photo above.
h=7 m=24 s=23
